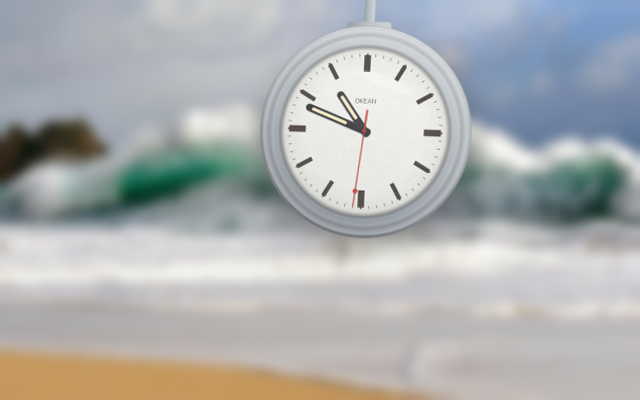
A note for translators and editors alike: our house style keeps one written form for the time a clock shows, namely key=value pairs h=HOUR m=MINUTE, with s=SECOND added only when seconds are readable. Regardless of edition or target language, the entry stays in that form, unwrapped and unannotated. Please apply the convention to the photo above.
h=10 m=48 s=31
